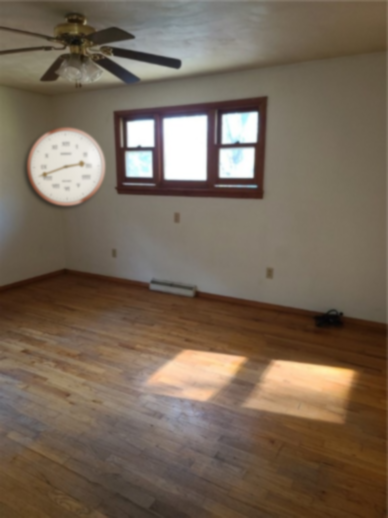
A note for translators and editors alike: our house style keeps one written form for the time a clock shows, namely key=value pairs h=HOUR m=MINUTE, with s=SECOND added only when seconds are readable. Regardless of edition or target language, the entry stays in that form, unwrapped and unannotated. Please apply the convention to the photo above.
h=2 m=42
